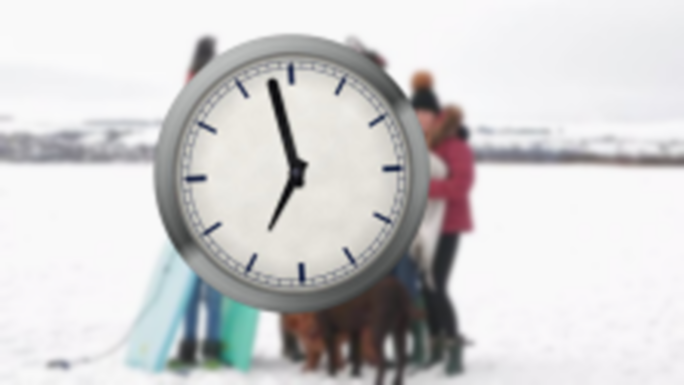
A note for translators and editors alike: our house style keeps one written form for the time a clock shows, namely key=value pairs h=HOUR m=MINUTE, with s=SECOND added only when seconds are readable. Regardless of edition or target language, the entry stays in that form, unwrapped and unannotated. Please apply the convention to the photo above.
h=6 m=58
